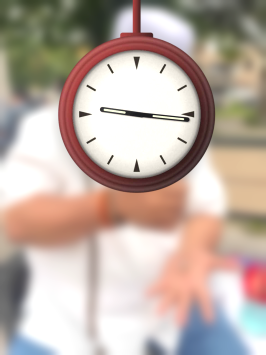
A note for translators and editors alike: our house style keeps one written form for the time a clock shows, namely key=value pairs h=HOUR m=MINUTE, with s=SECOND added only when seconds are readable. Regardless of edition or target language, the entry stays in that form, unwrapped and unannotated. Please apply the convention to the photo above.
h=9 m=16
